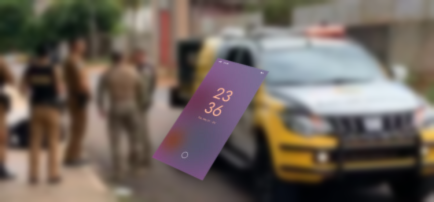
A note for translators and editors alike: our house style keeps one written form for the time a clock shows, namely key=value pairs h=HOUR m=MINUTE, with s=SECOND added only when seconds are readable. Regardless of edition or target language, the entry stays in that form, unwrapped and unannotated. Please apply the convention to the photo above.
h=23 m=36
